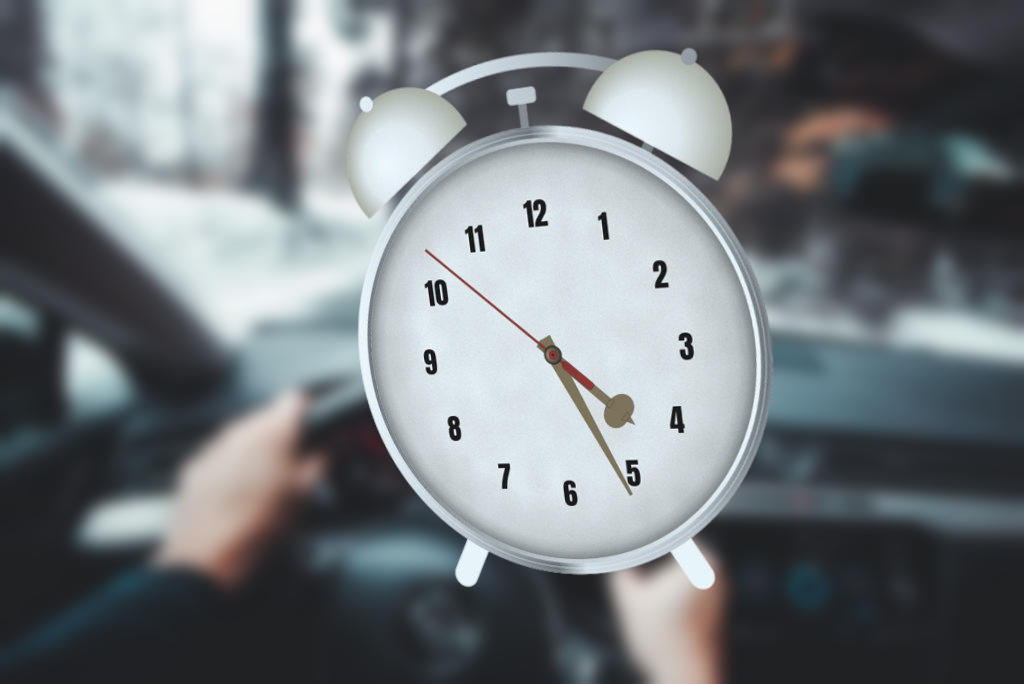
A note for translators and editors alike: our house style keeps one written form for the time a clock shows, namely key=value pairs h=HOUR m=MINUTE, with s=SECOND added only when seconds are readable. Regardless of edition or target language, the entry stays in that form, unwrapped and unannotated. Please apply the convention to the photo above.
h=4 m=25 s=52
